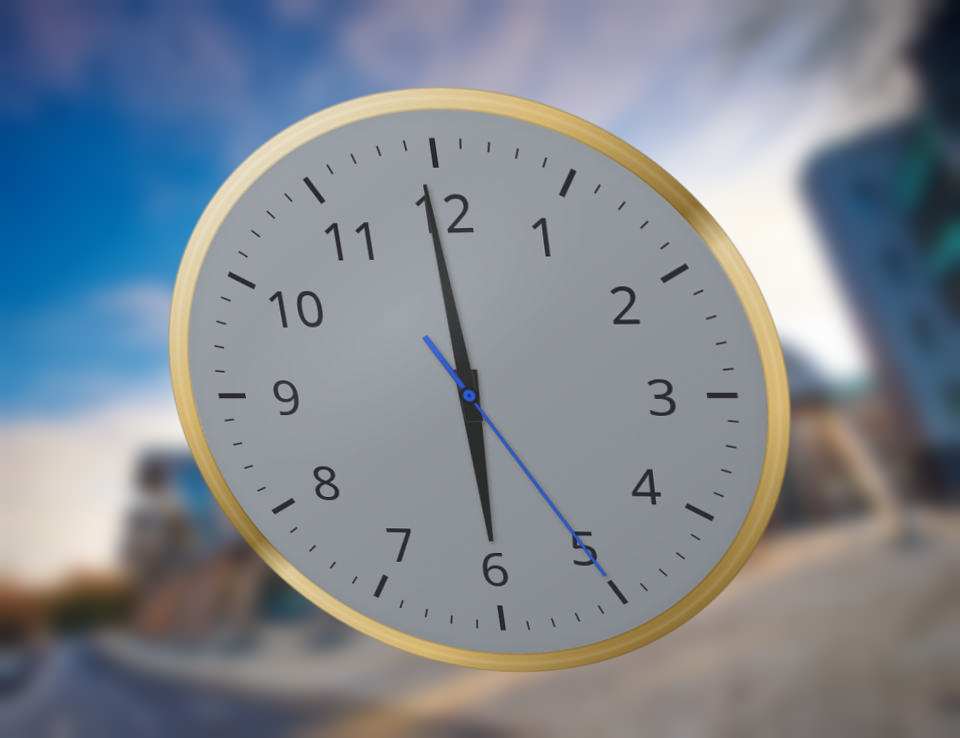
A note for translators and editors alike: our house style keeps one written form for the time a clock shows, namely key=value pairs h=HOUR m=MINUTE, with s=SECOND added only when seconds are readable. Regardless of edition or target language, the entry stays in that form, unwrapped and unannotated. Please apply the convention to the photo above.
h=5 m=59 s=25
